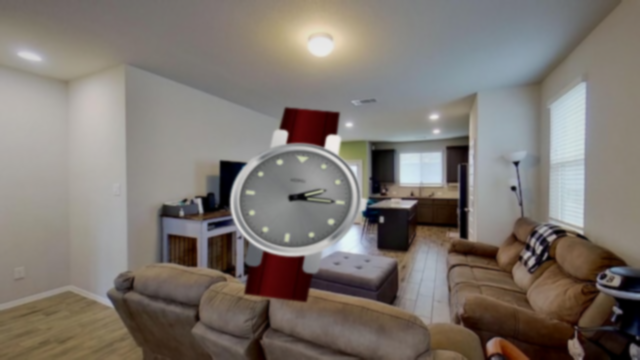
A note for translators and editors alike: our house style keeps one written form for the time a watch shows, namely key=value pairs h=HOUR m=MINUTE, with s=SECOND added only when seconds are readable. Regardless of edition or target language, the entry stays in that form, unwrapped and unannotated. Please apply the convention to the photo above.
h=2 m=15
